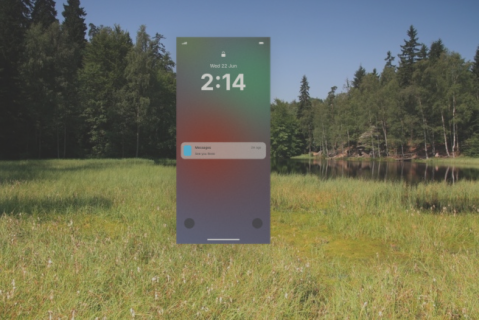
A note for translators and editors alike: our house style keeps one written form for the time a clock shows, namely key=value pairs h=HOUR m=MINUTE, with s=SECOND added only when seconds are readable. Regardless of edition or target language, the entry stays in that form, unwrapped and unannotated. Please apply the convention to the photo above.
h=2 m=14
